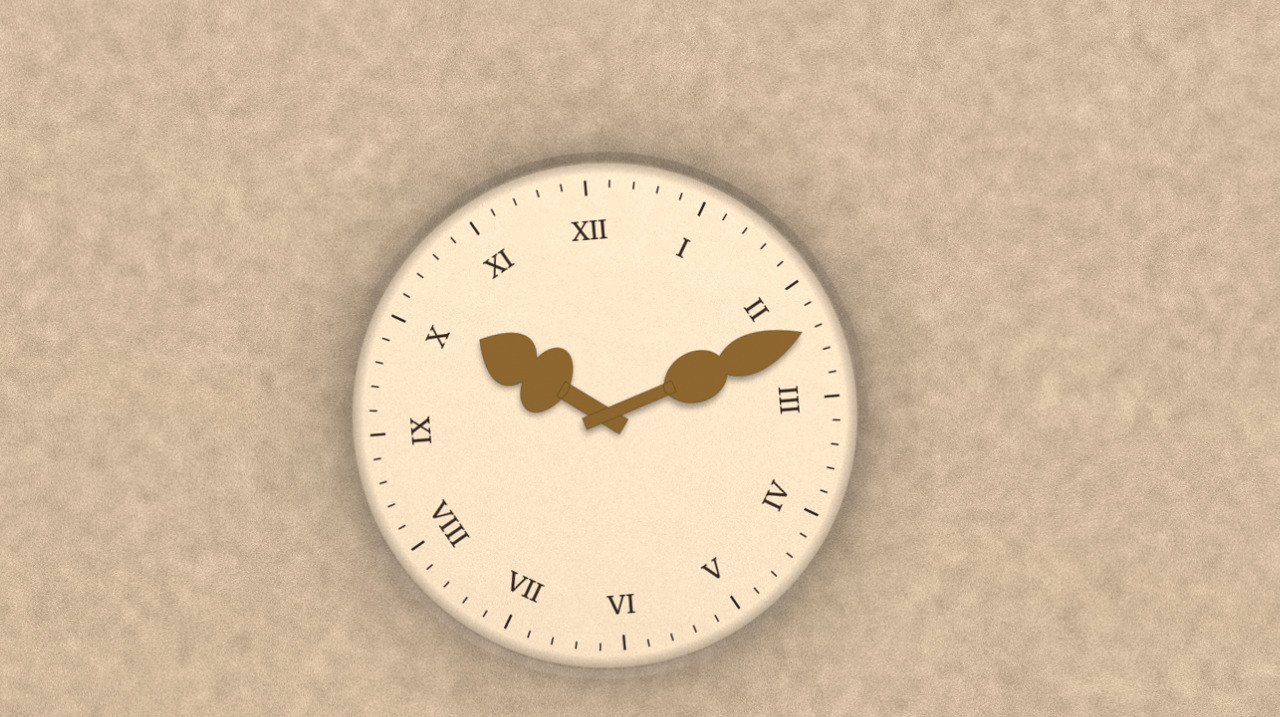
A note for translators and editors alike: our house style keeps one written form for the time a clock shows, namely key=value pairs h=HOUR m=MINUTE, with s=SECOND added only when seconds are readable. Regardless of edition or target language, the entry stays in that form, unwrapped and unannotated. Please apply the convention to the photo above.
h=10 m=12
